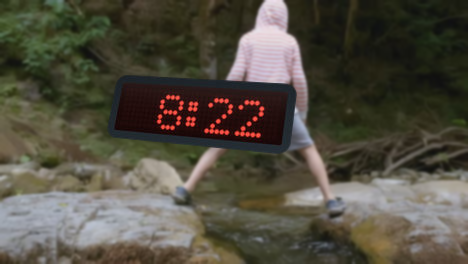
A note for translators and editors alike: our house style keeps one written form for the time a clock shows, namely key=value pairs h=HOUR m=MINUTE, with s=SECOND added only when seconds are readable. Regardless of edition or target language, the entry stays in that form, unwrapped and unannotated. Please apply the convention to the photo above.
h=8 m=22
